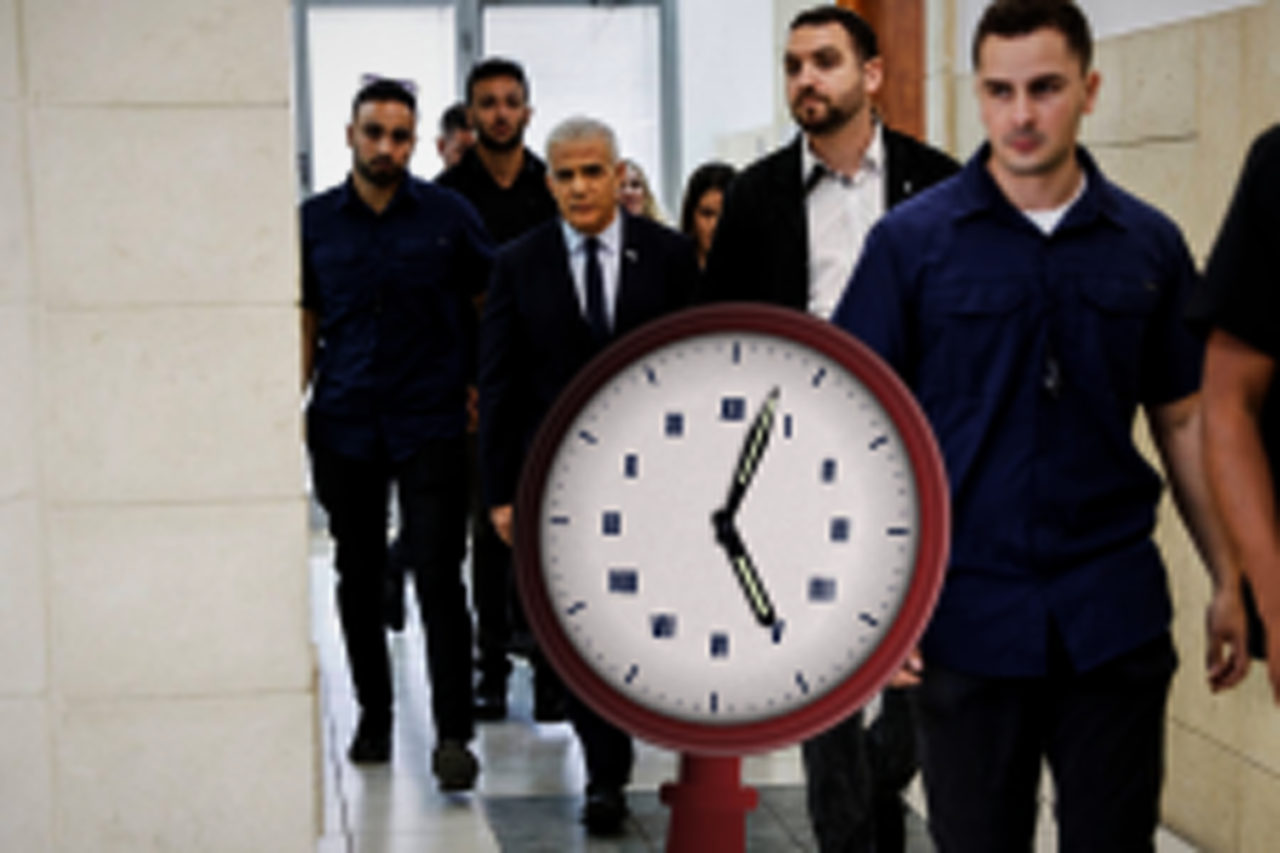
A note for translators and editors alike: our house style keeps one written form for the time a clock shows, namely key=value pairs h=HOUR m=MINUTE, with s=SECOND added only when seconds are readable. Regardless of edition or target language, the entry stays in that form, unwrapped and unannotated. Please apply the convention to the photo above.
h=5 m=3
